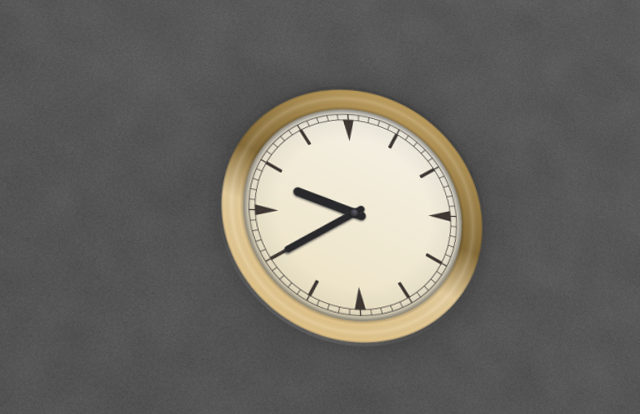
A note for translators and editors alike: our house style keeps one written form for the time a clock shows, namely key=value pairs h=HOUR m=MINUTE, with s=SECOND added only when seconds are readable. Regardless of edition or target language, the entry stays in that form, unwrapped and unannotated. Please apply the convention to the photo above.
h=9 m=40
